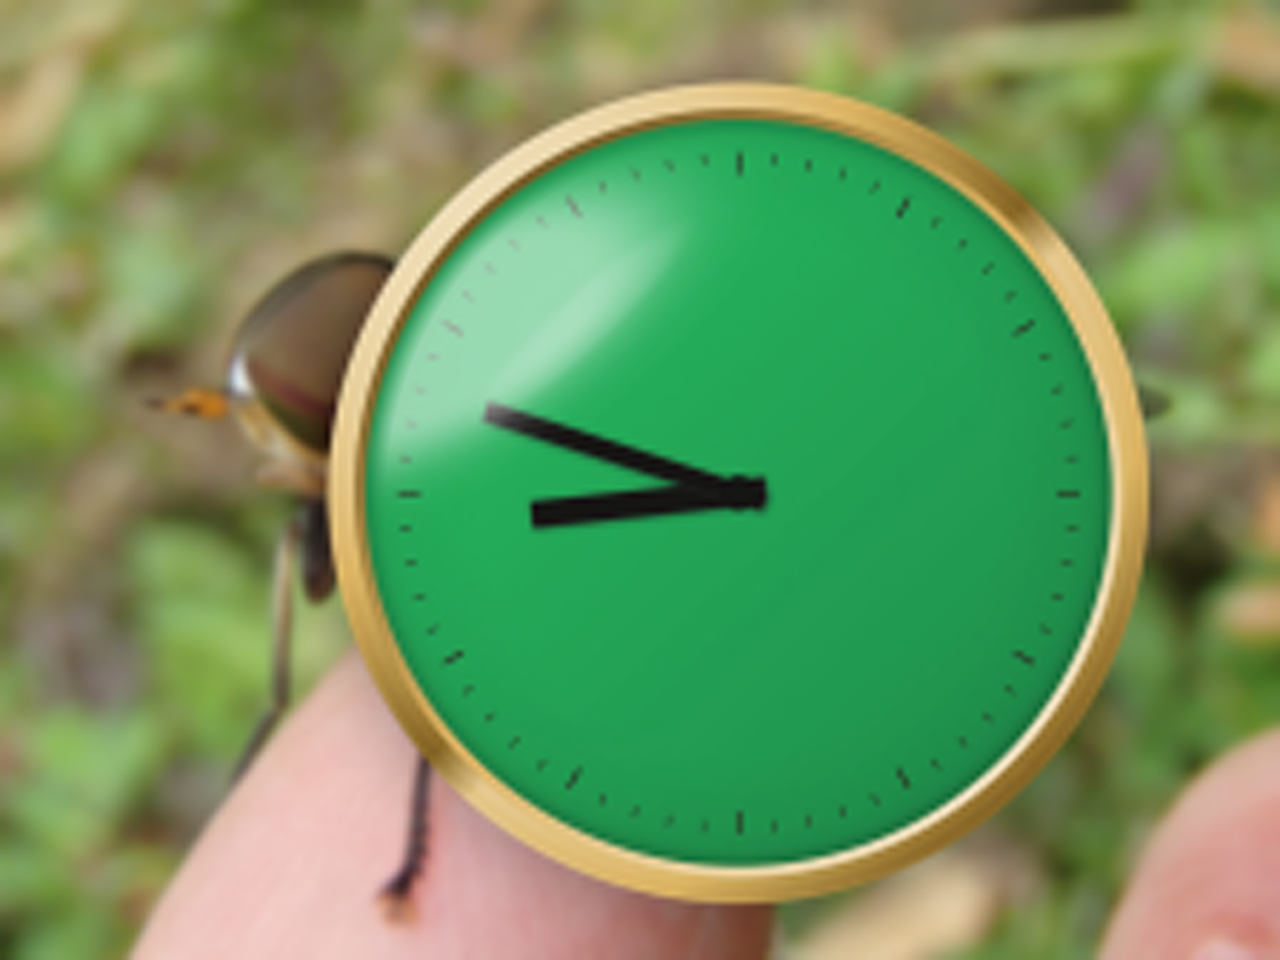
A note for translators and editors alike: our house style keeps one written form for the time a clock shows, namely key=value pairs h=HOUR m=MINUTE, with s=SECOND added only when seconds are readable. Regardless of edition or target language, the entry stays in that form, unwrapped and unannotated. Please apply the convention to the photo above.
h=8 m=48
